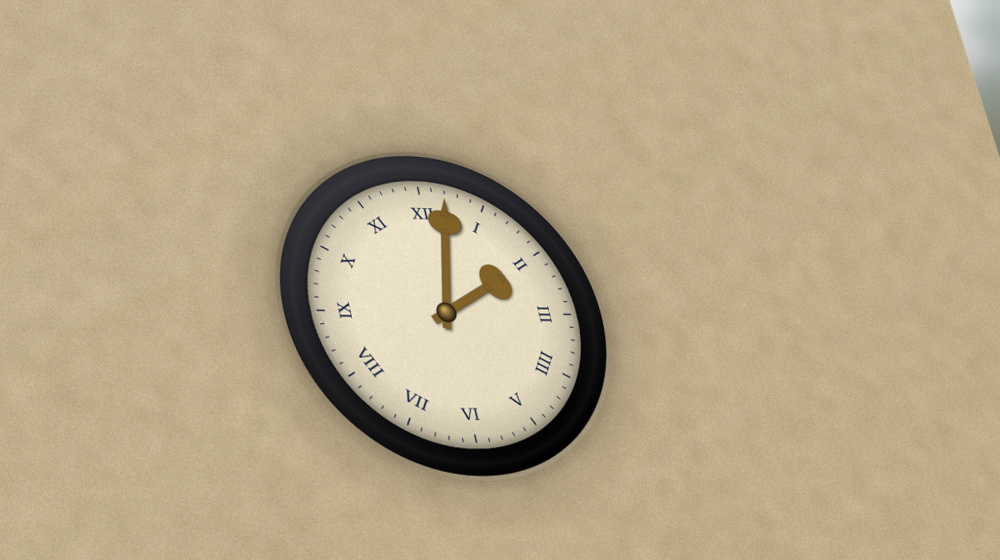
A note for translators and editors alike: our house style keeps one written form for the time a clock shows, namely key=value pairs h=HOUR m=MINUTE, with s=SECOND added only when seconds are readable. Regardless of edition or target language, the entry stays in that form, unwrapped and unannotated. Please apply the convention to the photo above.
h=2 m=2
